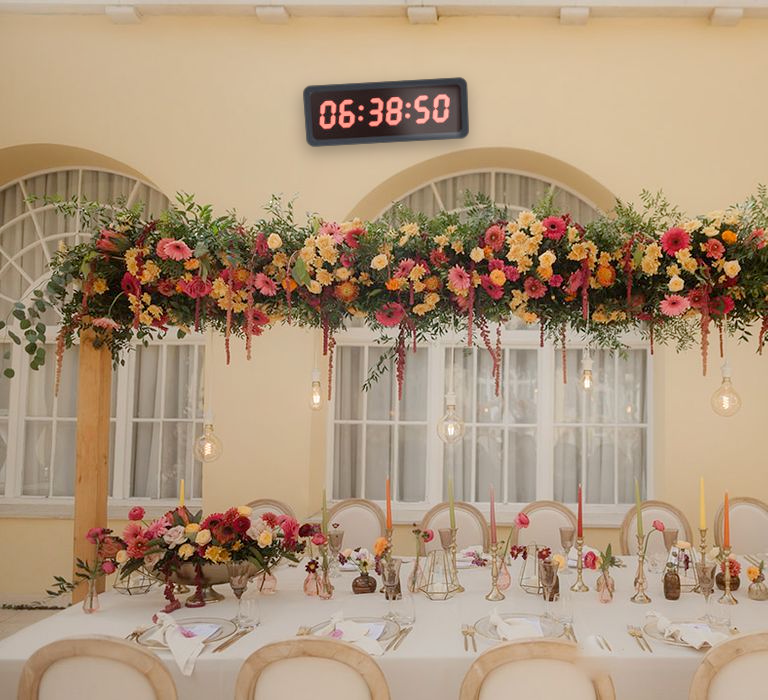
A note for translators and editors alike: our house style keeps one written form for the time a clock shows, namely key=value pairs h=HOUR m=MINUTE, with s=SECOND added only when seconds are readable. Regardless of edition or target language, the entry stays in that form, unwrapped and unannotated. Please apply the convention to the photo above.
h=6 m=38 s=50
